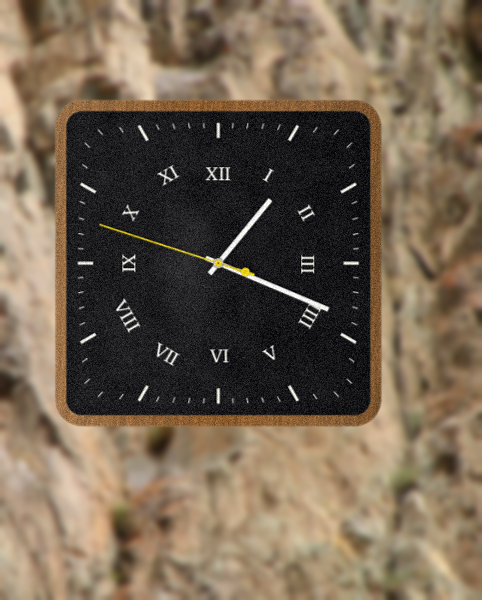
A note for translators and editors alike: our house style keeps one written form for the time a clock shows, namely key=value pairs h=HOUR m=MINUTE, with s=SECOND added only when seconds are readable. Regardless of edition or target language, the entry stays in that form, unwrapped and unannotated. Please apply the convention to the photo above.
h=1 m=18 s=48
